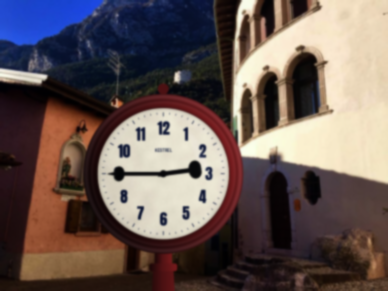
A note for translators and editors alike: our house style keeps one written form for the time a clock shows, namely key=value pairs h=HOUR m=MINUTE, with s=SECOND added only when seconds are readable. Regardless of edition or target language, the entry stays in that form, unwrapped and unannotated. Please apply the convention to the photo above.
h=2 m=45
